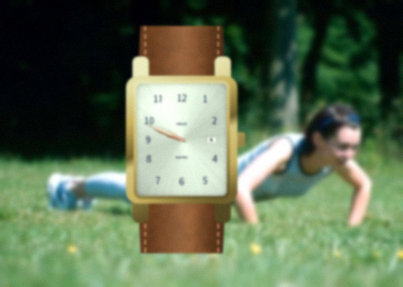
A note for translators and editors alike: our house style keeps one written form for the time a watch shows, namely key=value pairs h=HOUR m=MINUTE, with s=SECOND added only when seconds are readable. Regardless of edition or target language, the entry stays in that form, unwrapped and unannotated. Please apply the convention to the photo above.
h=9 m=49
